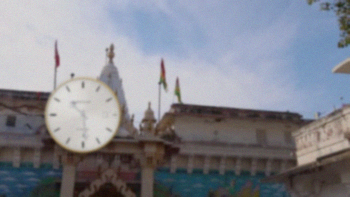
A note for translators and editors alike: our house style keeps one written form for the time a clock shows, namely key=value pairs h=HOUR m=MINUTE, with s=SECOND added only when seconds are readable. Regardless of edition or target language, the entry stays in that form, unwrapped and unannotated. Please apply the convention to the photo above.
h=10 m=29
